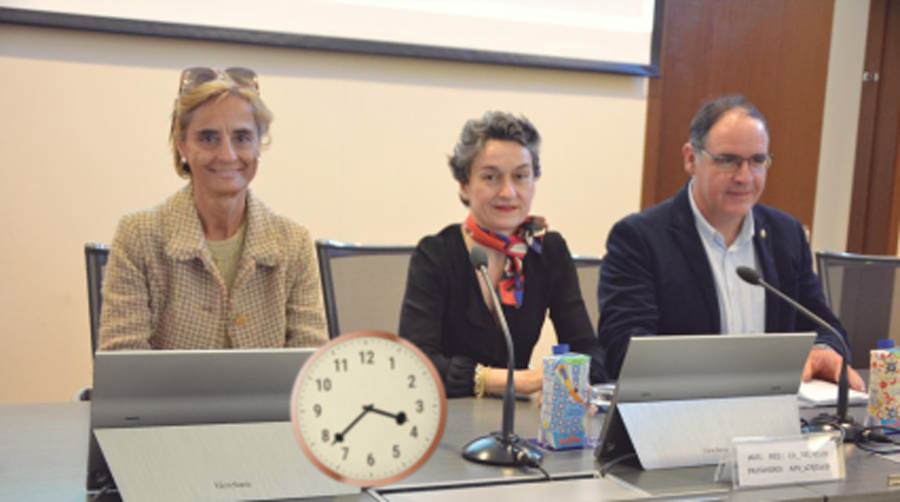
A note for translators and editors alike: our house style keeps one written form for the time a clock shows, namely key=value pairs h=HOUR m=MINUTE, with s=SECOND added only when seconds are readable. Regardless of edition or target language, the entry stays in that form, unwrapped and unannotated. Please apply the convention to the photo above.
h=3 m=38
